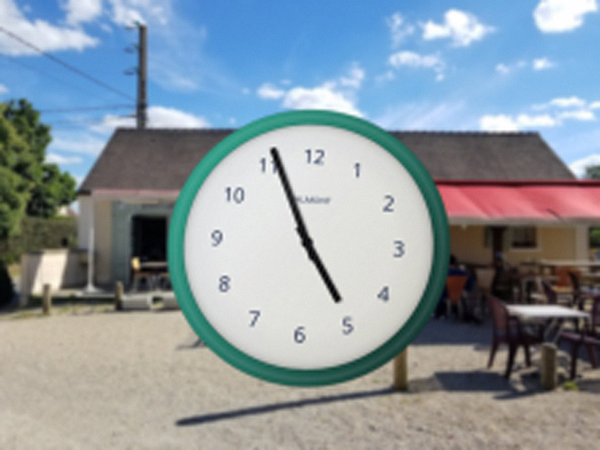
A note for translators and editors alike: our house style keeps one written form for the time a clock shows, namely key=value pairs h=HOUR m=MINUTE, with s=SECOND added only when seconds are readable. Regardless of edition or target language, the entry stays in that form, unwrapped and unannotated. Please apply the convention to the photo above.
h=4 m=56
